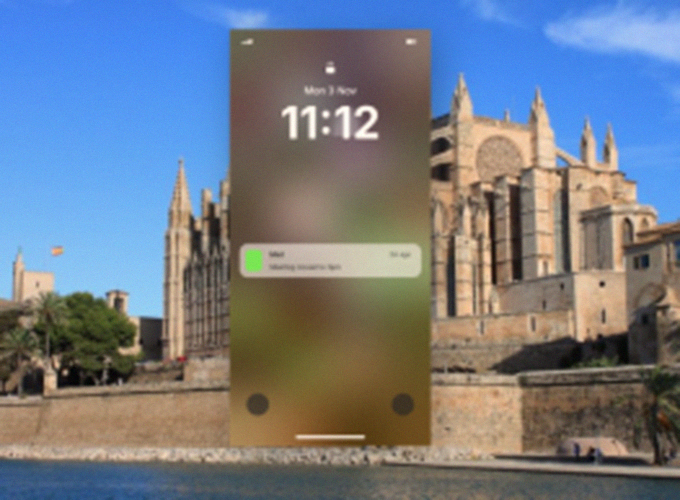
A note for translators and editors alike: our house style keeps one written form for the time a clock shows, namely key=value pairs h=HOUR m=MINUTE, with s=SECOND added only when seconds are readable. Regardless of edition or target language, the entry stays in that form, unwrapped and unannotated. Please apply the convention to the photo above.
h=11 m=12
